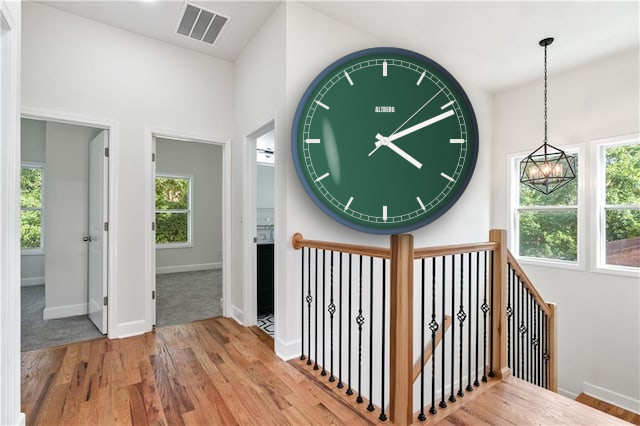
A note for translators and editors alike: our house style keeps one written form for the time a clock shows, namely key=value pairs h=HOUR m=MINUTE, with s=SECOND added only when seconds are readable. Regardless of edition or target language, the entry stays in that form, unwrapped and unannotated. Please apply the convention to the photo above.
h=4 m=11 s=8
